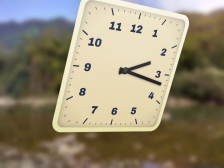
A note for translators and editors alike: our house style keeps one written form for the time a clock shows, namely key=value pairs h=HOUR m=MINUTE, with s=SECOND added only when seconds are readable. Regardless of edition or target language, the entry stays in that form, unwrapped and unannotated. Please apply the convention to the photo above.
h=2 m=17
